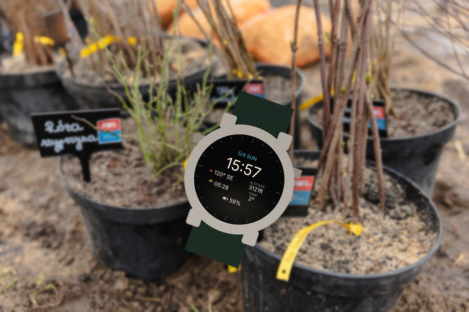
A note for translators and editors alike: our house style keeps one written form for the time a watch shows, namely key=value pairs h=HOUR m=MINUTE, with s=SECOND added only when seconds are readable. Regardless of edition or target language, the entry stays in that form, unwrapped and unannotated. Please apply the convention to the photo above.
h=15 m=57
